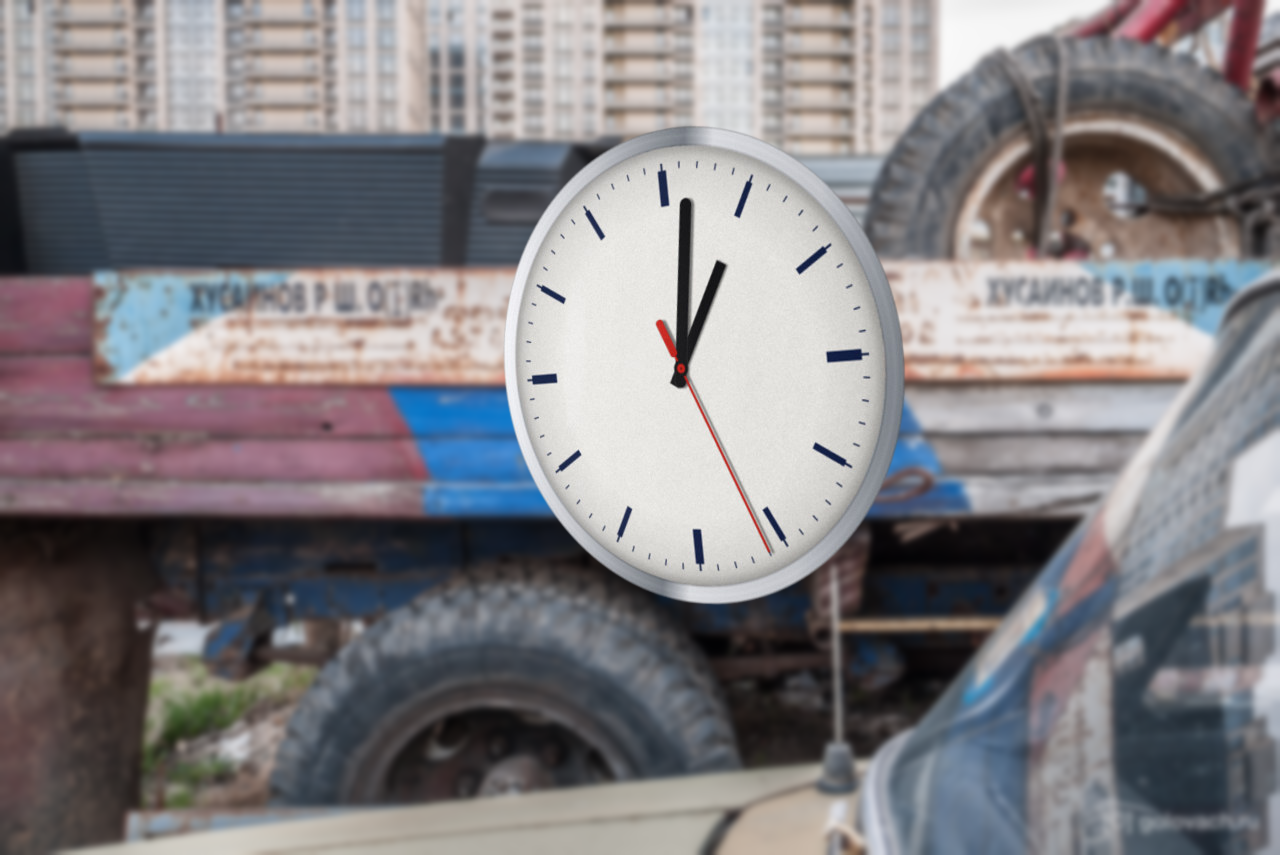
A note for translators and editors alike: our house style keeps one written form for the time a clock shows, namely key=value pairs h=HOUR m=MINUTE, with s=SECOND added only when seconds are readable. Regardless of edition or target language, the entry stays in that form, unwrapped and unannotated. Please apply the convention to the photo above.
h=1 m=1 s=26
